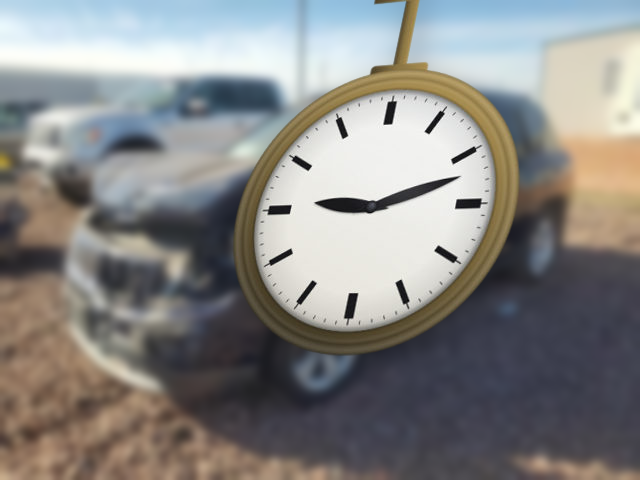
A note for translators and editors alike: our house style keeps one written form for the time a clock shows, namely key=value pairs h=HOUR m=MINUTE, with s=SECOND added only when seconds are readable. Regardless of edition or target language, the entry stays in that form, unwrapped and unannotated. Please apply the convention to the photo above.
h=9 m=12
